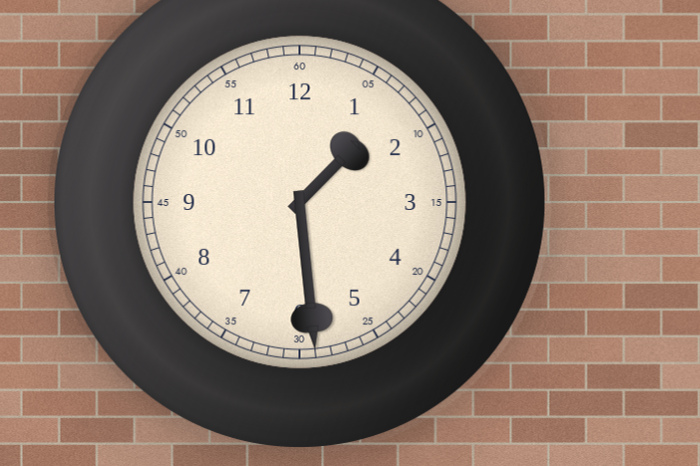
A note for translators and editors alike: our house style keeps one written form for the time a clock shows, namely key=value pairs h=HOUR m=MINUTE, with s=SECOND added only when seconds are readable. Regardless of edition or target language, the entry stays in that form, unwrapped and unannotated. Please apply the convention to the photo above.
h=1 m=29
